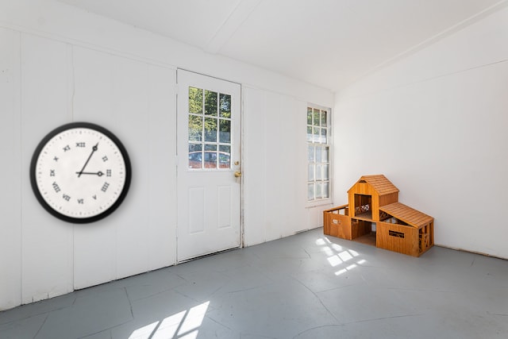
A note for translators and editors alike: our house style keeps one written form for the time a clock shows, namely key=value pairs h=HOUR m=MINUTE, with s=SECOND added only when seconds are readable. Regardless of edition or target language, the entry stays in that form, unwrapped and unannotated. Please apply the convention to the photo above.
h=3 m=5
